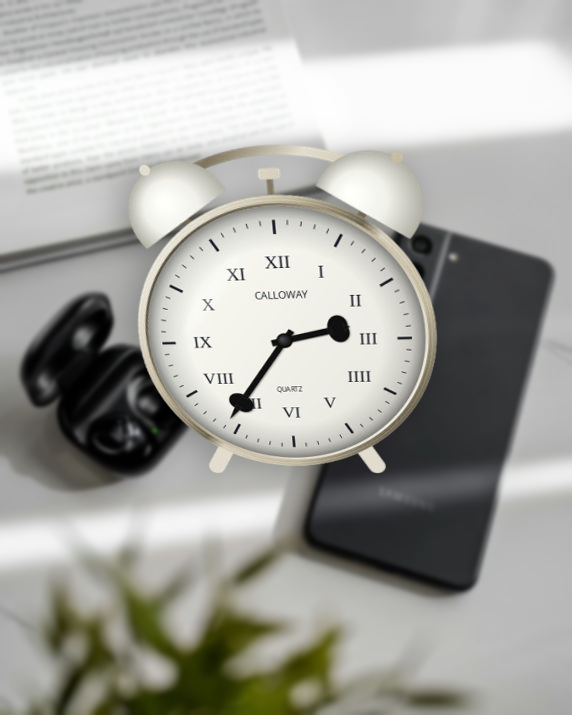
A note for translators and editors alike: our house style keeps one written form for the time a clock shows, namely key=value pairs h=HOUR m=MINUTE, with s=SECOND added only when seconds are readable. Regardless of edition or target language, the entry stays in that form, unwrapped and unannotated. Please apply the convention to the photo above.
h=2 m=36
